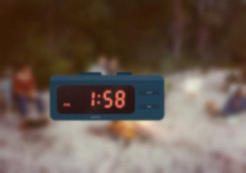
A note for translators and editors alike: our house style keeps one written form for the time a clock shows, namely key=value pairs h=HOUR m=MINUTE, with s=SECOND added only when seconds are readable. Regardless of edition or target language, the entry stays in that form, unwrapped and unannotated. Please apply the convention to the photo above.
h=1 m=58
